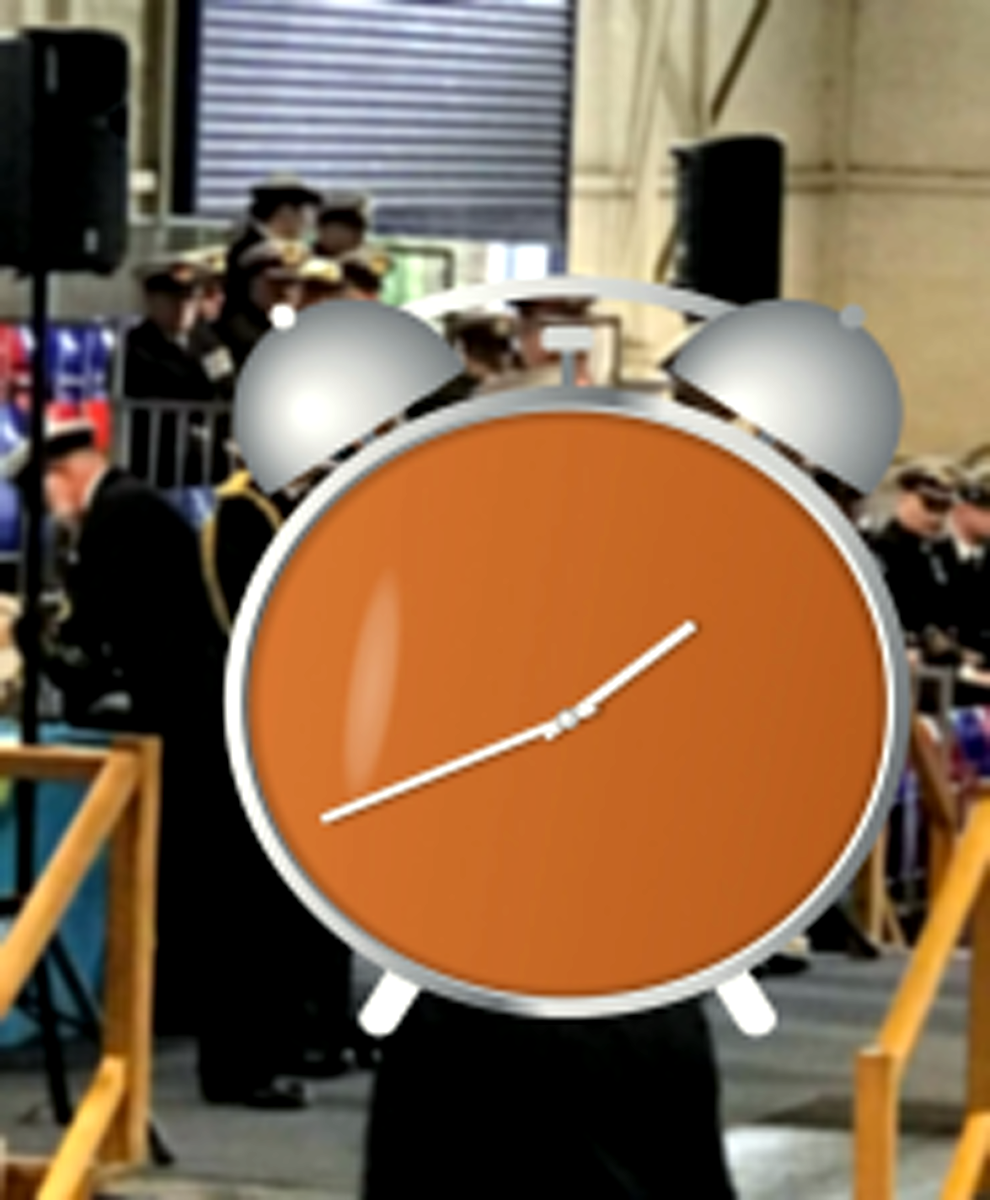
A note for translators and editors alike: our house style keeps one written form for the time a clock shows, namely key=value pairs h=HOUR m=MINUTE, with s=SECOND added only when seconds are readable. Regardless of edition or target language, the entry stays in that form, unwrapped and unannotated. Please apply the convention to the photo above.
h=1 m=41
